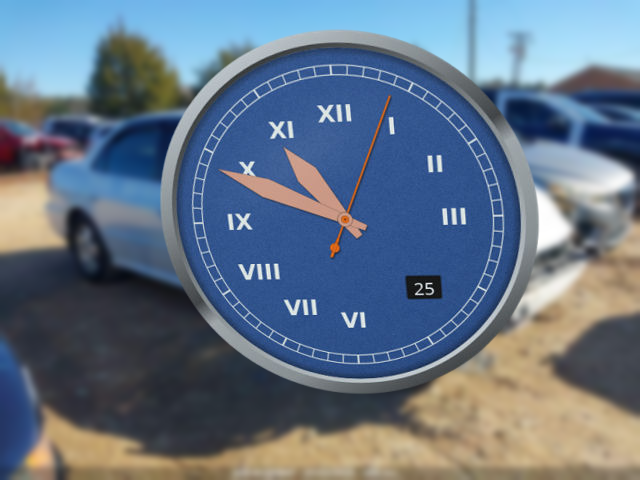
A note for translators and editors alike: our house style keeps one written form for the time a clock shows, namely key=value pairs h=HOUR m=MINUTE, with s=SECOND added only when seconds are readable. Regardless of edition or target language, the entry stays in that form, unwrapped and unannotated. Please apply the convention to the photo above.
h=10 m=49 s=4
